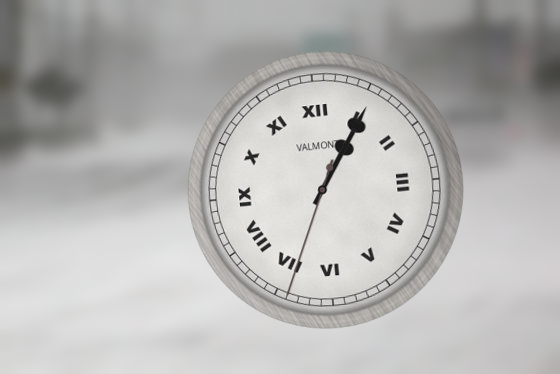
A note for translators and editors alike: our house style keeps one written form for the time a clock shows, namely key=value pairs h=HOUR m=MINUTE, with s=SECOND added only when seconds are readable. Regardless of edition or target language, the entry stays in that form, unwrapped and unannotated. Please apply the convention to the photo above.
h=1 m=5 s=34
